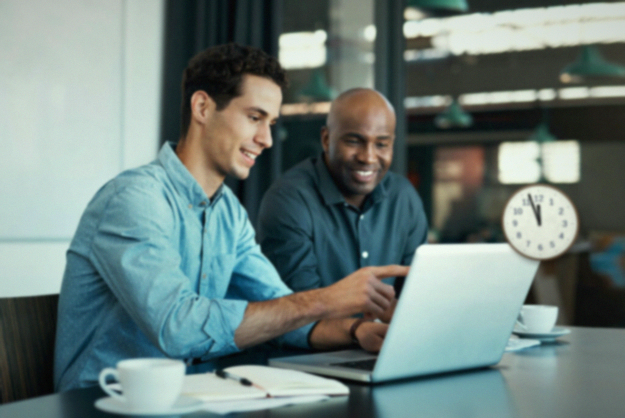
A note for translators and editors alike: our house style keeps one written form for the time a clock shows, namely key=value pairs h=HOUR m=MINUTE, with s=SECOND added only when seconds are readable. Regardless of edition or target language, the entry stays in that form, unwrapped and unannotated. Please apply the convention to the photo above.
h=11 m=57
